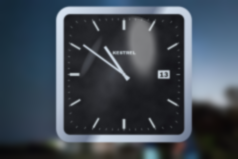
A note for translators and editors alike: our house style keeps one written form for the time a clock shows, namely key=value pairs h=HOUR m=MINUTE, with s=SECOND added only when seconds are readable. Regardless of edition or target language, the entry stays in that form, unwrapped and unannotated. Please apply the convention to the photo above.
h=10 m=51
